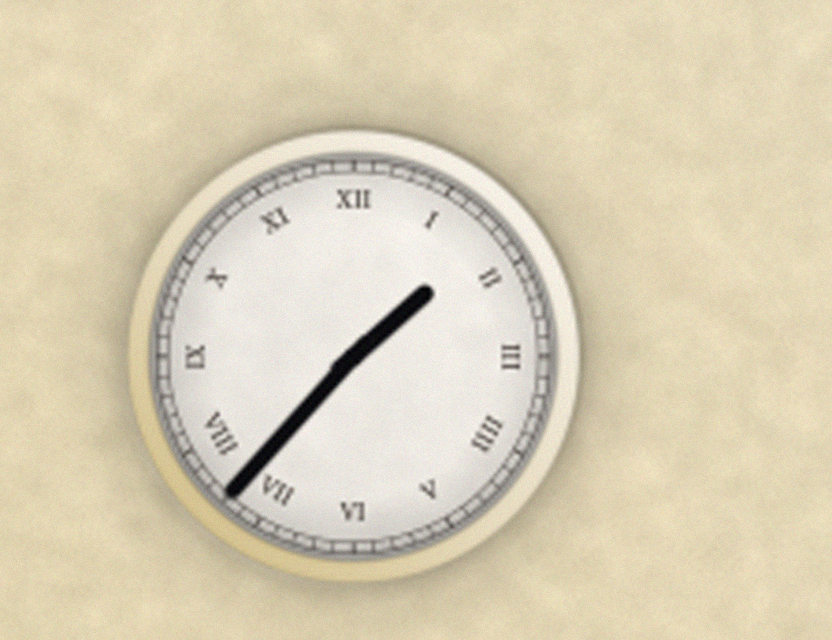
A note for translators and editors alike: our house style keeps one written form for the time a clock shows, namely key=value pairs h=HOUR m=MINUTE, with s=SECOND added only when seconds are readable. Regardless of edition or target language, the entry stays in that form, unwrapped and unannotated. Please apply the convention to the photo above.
h=1 m=37
